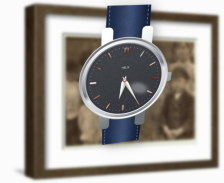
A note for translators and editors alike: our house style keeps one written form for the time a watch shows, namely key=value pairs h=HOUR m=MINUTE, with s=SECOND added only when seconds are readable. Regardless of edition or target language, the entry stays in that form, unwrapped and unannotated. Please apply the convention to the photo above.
h=6 m=25
